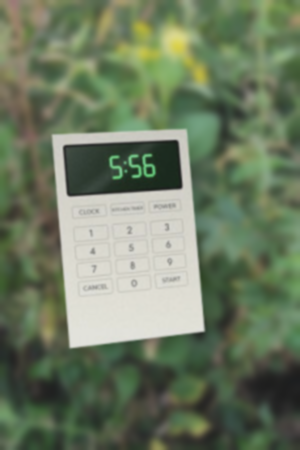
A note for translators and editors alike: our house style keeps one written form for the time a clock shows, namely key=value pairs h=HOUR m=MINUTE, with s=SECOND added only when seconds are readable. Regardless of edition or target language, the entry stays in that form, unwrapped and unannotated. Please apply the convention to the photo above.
h=5 m=56
